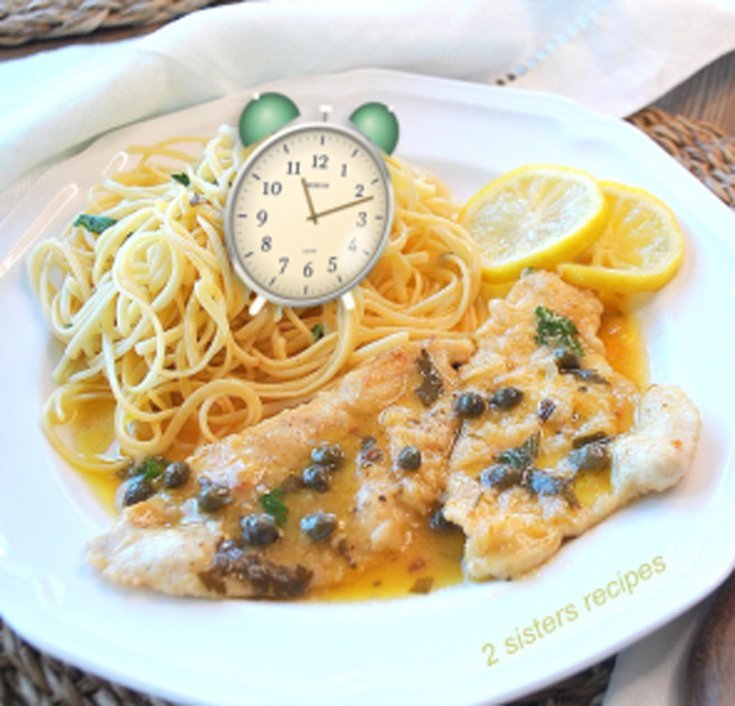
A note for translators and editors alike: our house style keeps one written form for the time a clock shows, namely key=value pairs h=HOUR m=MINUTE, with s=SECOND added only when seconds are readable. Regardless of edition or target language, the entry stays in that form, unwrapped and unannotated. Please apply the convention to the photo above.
h=11 m=12
